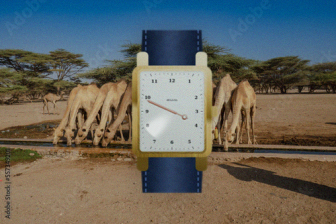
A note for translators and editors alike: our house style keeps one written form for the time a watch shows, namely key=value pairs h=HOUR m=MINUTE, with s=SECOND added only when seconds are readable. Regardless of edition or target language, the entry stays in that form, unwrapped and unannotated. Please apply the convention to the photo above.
h=3 m=49
